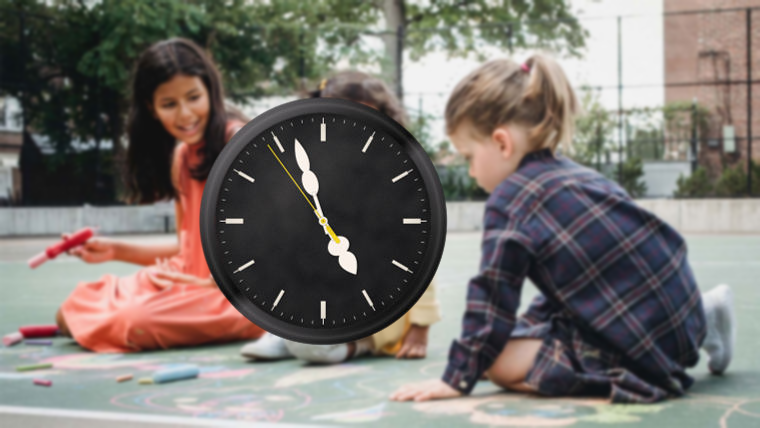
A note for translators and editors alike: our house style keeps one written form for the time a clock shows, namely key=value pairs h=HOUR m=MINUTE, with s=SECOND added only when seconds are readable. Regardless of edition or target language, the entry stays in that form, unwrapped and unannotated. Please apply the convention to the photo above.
h=4 m=56 s=54
